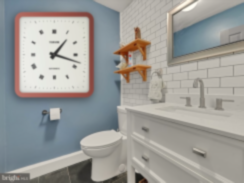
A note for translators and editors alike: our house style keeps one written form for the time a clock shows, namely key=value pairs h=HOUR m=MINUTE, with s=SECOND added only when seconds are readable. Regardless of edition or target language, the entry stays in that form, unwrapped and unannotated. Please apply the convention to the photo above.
h=1 m=18
